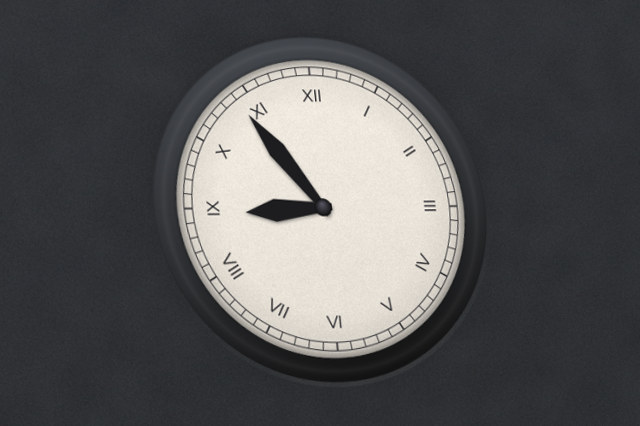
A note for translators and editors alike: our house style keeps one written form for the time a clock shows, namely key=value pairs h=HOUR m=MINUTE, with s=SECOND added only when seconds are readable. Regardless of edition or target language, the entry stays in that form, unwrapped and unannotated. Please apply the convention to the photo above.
h=8 m=54
